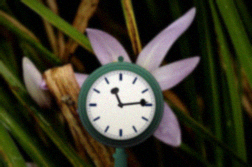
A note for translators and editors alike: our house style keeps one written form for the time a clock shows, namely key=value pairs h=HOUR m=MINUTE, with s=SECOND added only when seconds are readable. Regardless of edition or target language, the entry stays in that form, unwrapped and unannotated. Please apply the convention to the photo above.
h=11 m=14
